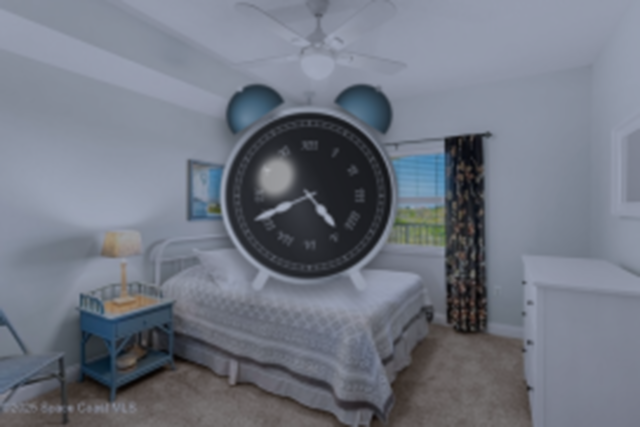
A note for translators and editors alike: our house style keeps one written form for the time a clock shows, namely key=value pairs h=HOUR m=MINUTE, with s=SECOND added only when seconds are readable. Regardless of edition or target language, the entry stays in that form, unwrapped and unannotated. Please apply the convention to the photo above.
h=4 m=41
